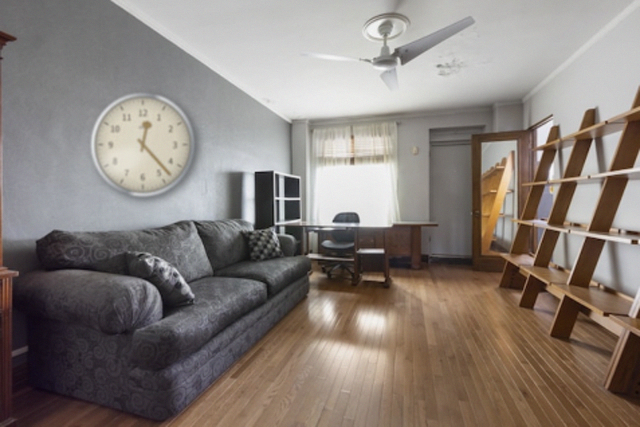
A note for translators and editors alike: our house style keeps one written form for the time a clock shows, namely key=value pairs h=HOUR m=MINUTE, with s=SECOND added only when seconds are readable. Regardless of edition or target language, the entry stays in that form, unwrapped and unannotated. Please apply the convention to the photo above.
h=12 m=23
